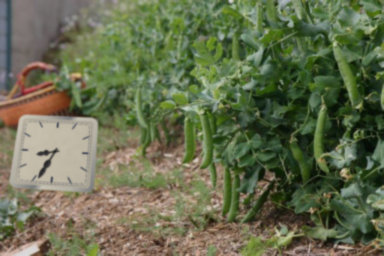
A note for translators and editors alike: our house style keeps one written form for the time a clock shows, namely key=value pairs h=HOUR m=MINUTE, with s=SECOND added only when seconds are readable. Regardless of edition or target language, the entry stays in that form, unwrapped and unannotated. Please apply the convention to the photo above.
h=8 m=34
